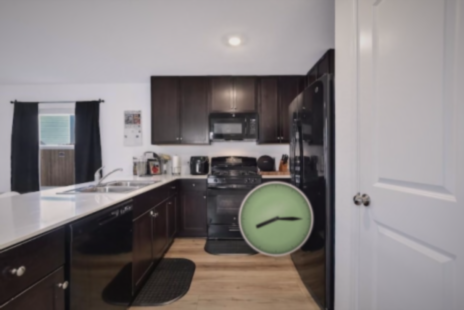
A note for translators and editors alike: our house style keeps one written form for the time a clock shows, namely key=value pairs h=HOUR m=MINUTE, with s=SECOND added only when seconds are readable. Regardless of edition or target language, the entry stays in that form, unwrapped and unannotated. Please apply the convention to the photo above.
h=8 m=15
